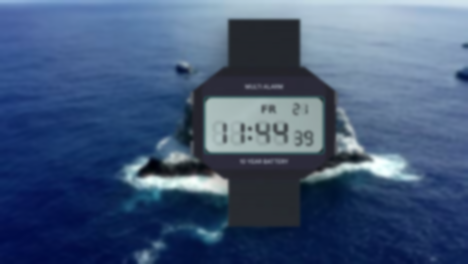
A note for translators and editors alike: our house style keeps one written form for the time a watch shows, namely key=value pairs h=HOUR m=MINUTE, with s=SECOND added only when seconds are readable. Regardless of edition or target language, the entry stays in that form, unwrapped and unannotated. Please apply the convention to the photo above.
h=11 m=44 s=39
